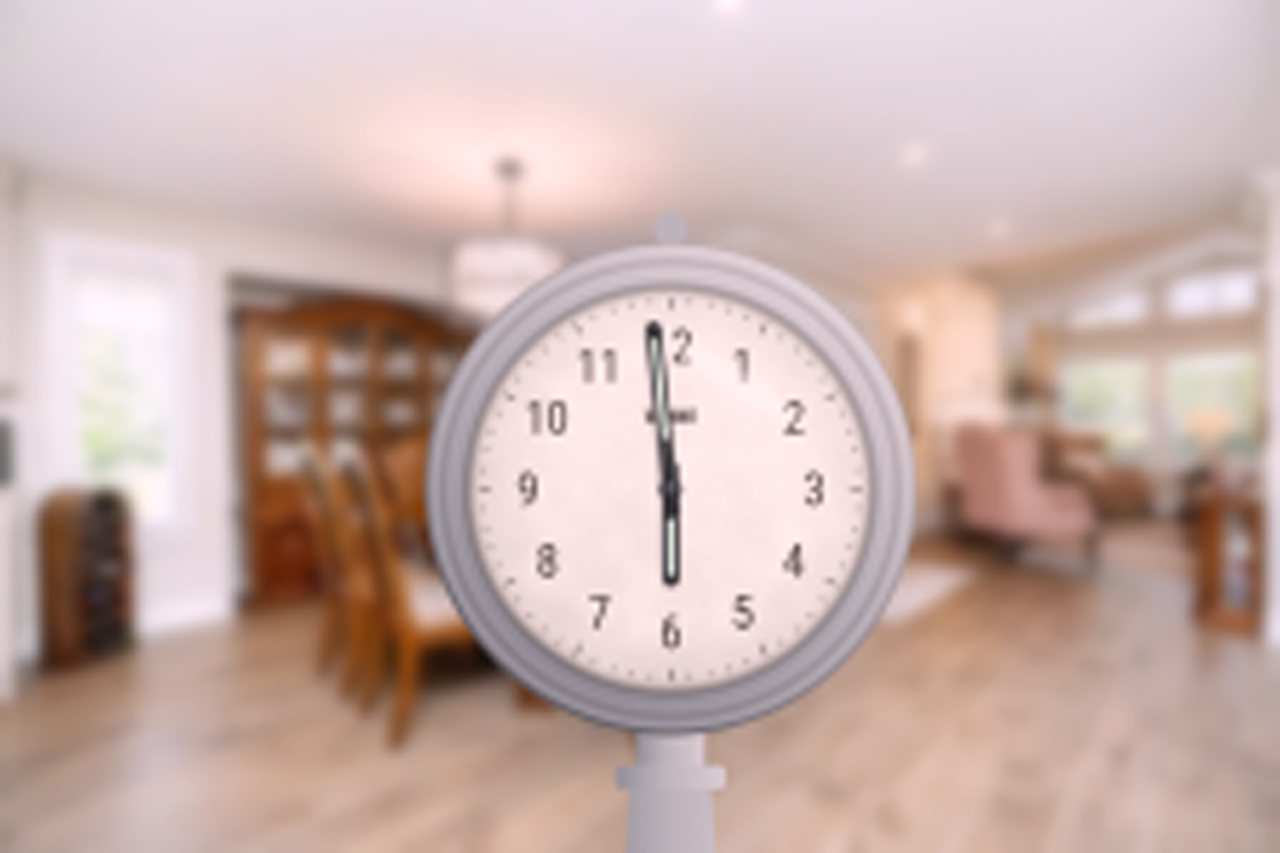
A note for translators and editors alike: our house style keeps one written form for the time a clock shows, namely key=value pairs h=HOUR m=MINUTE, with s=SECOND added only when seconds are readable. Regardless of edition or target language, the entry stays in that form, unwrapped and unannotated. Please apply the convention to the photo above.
h=5 m=59
